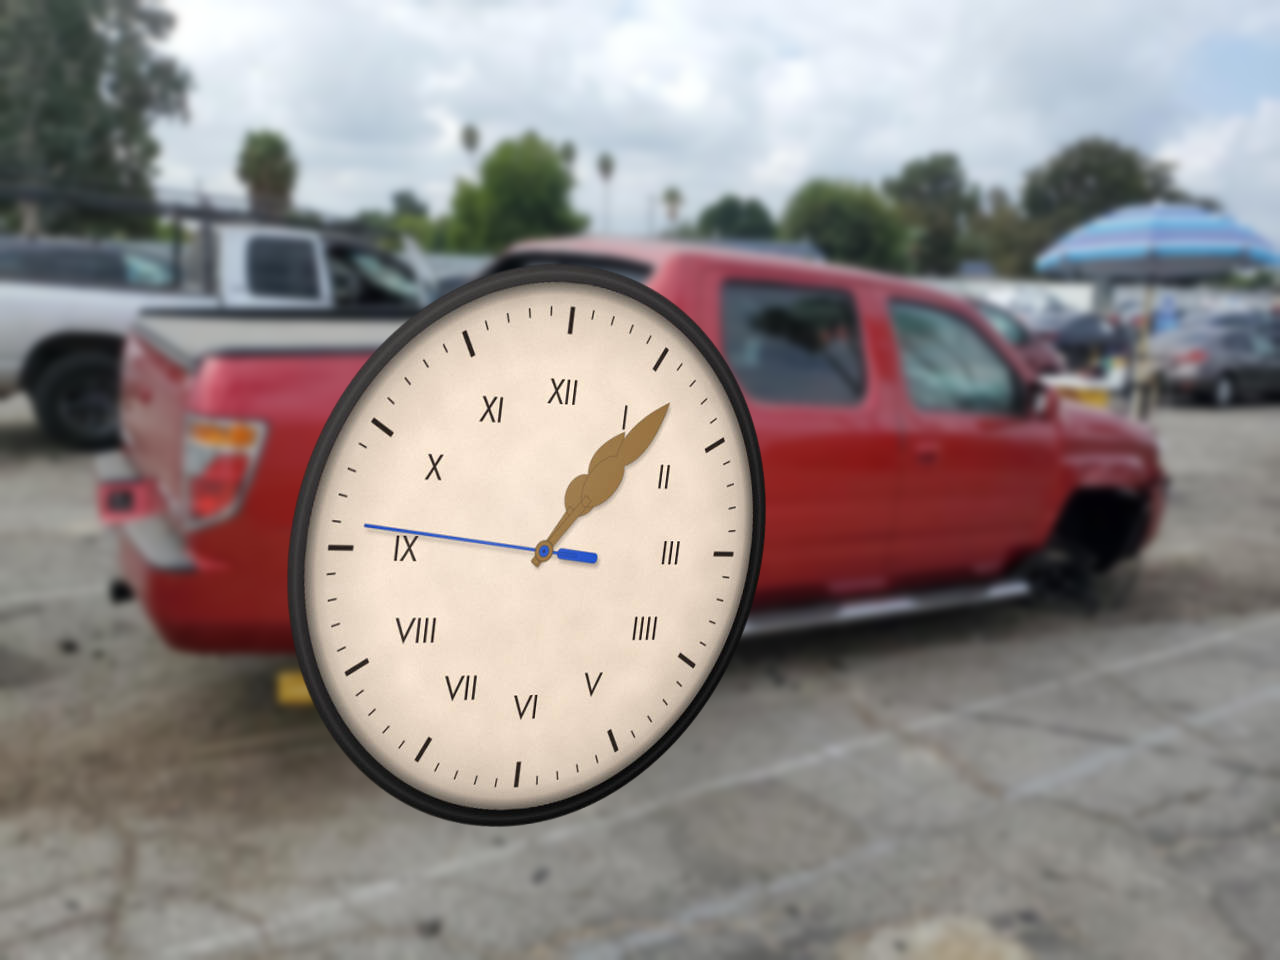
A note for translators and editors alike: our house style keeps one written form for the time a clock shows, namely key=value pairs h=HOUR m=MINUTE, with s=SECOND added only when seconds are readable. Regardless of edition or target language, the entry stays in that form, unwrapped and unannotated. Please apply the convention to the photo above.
h=1 m=6 s=46
